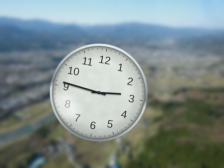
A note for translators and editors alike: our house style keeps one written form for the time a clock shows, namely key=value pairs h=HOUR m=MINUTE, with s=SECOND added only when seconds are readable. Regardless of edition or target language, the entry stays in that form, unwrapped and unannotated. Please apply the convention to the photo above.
h=2 m=46
